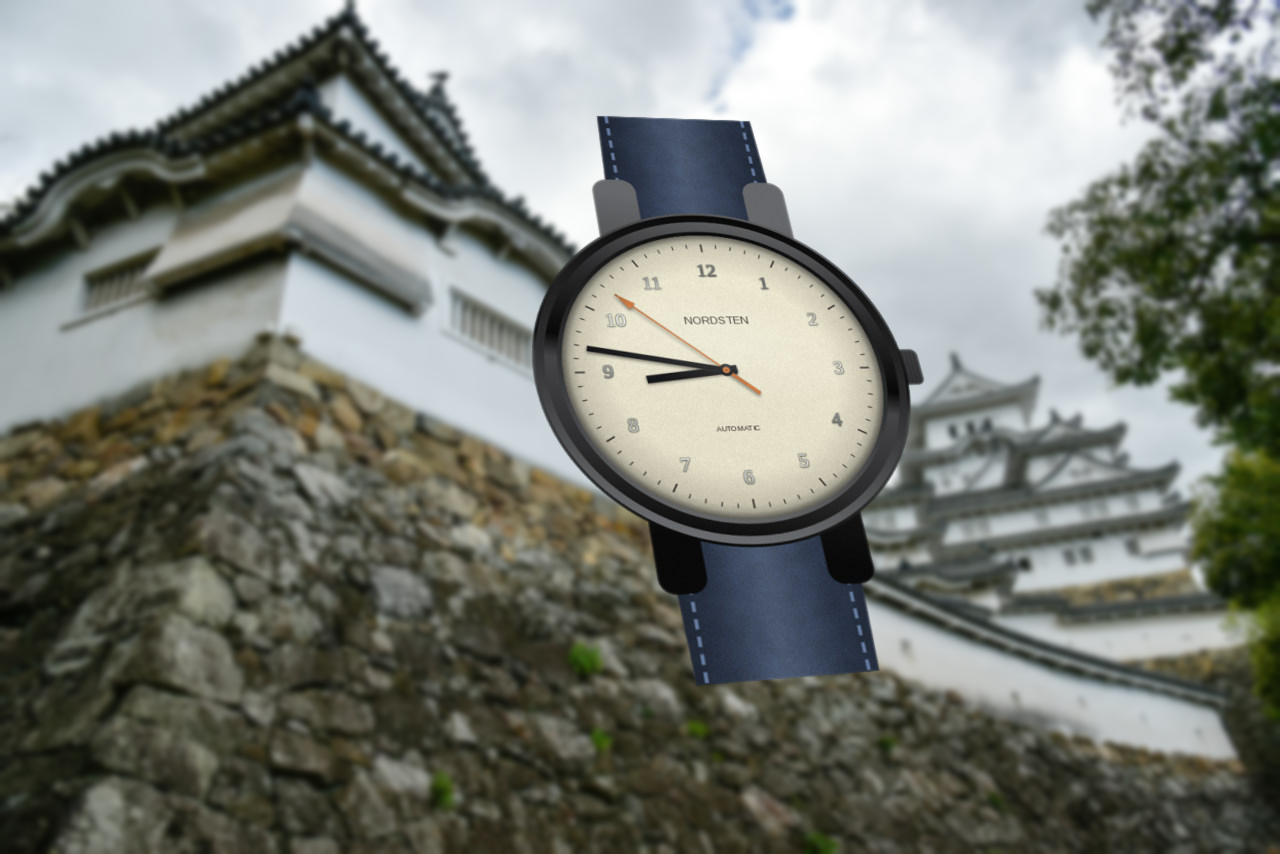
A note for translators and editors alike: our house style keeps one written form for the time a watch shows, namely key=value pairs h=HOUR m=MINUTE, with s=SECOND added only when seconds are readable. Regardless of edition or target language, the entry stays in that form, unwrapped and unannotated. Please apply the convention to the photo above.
h=8 m=46 s=52
